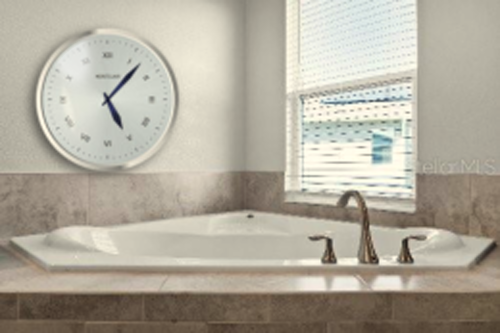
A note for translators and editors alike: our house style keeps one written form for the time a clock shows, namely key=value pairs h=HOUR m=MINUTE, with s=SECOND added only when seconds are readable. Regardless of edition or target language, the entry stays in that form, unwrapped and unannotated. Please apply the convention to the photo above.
h=5 m=7
